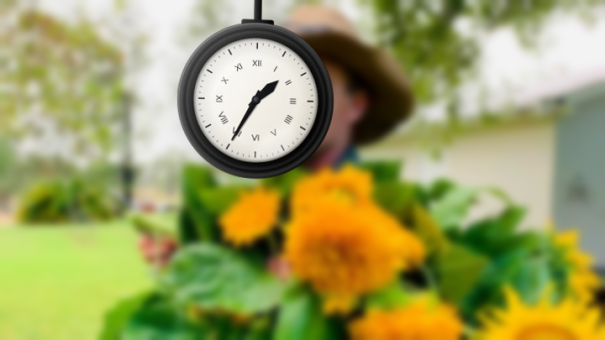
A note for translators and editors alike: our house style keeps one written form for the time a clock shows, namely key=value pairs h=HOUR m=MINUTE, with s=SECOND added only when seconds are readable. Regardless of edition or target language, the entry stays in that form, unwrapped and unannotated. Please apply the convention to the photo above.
h=1 m=35
